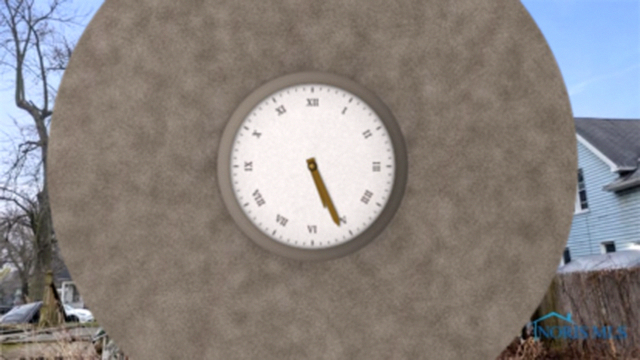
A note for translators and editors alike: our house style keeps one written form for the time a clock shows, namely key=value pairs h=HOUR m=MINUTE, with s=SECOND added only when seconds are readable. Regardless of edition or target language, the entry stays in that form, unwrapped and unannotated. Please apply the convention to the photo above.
h=5 m=26
